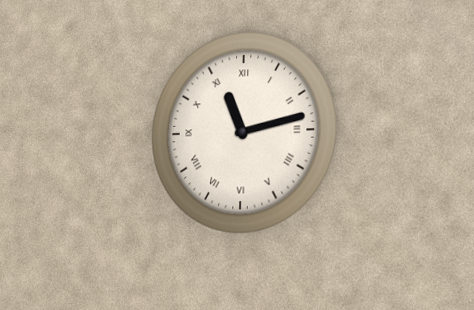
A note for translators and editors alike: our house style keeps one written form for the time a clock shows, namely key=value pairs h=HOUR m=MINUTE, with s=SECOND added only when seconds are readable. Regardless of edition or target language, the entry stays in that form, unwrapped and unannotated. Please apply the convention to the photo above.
h=11 m=13
